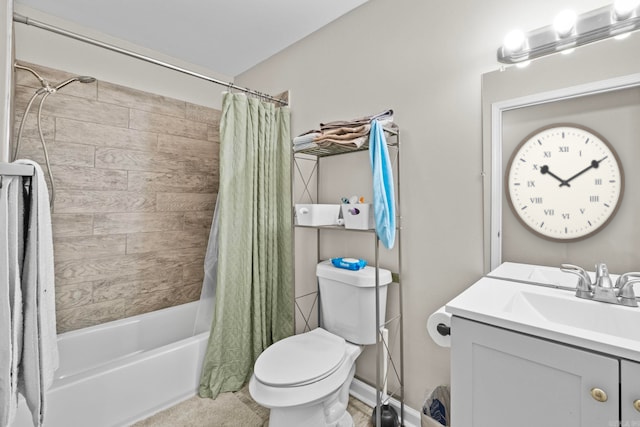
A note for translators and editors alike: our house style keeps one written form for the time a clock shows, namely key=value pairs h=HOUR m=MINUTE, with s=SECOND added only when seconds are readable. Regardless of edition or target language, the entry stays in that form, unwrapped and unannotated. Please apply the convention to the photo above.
h=10 m=10
